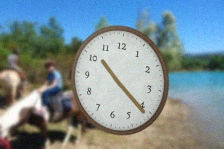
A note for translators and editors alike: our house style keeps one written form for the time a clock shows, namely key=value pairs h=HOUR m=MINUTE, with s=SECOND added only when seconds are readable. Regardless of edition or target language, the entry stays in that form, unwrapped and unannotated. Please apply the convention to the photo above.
h=10 m=21
